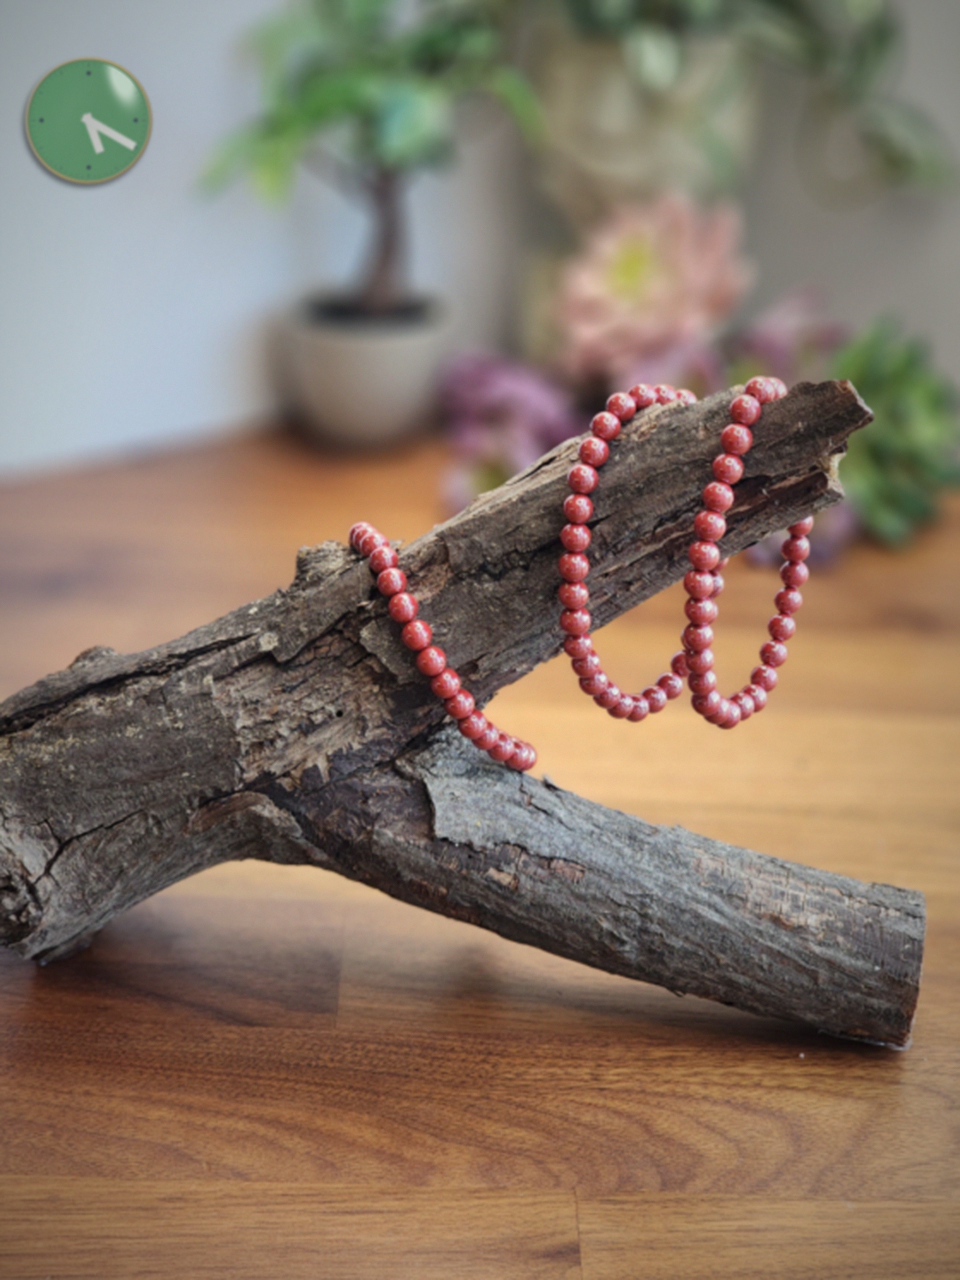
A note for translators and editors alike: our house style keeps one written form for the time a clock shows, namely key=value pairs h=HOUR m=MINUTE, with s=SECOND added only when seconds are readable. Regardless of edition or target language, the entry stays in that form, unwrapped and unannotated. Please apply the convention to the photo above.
h=5 m=20
